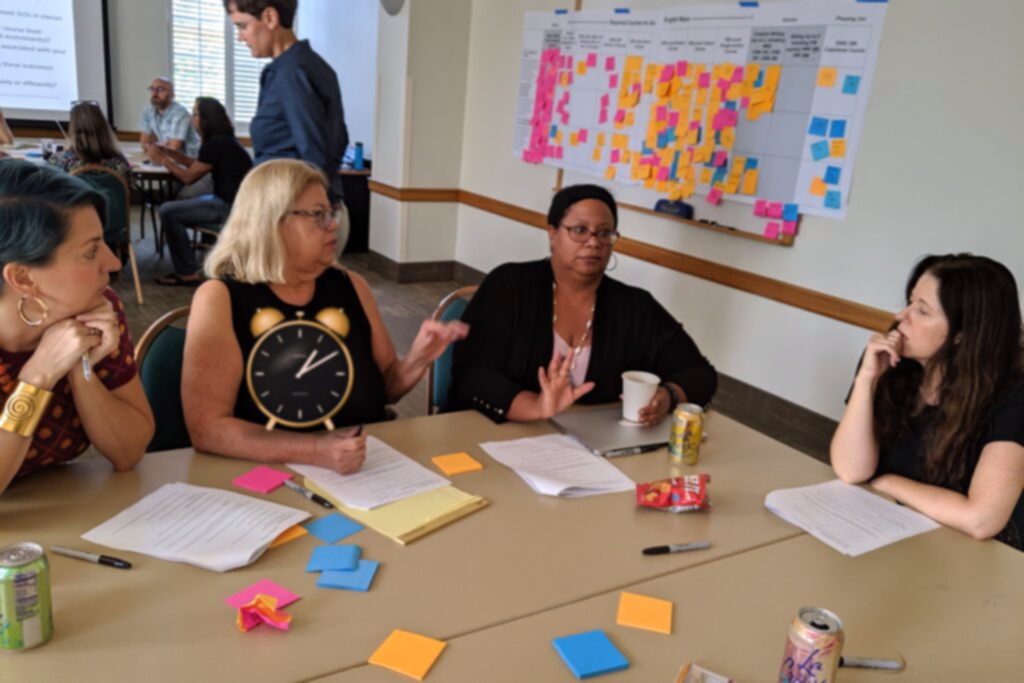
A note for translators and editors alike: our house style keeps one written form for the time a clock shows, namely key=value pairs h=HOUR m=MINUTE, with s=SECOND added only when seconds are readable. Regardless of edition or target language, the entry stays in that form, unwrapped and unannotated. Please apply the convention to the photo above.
h=1 m=10
